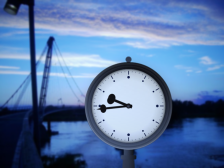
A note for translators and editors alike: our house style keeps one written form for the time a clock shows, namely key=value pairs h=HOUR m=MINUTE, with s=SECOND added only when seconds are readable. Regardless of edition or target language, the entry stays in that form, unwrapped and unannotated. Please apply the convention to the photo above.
h=9 m=44
